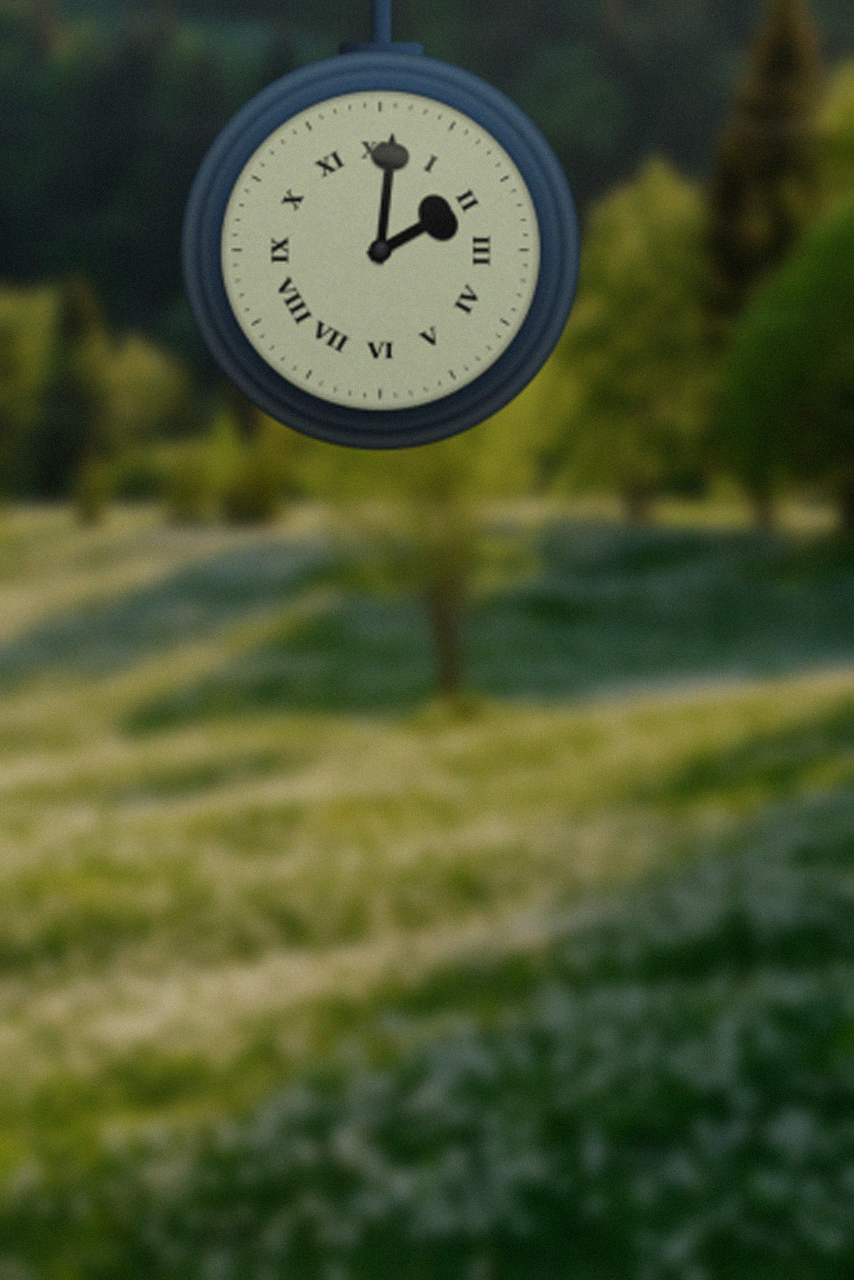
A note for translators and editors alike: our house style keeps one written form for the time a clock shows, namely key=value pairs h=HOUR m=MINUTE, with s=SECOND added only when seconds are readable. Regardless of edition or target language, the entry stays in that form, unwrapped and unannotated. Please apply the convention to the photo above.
h=2 m=1
